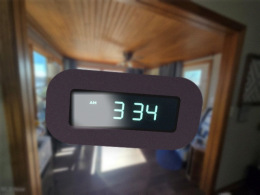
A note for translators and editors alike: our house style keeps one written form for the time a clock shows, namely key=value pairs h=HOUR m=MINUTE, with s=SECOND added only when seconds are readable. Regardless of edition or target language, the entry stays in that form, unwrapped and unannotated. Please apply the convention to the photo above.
h=3 m=34
